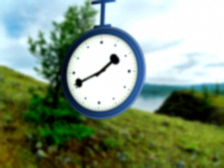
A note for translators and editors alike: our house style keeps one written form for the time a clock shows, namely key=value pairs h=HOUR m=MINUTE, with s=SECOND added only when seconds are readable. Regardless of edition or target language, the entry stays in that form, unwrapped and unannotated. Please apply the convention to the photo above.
h=1 m=41
